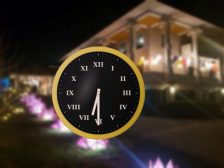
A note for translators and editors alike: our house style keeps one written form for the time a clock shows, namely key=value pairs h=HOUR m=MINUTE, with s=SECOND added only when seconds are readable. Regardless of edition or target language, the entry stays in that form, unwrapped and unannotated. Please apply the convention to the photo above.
h=6 m=30
